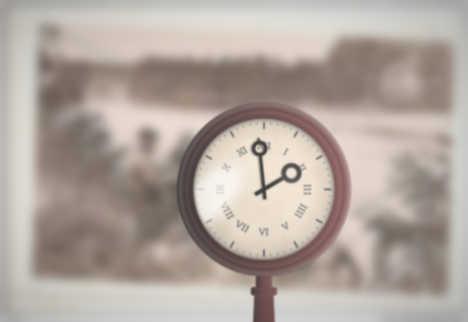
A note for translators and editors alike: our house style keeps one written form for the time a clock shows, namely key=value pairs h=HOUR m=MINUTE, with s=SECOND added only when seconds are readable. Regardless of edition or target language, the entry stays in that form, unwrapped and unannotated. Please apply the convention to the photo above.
h=1 m=59
